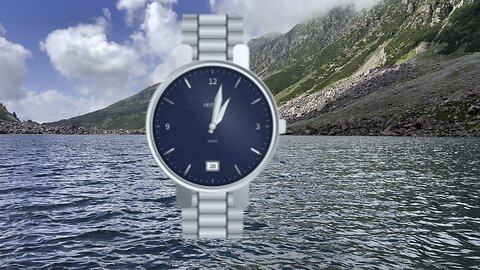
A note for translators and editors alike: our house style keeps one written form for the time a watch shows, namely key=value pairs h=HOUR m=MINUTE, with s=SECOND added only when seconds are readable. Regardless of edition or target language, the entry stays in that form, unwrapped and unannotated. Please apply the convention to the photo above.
h=1 m=2
